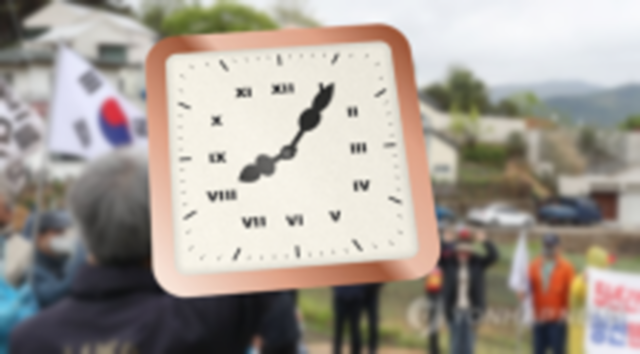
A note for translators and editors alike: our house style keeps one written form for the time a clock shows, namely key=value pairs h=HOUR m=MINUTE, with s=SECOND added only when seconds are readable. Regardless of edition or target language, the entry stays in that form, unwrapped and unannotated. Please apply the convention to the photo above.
h=8 m=6
